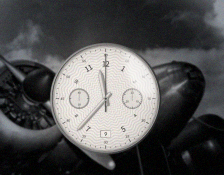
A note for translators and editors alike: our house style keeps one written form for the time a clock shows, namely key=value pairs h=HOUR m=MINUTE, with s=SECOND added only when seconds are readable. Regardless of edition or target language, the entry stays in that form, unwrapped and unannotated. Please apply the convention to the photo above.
h=11 m=37
